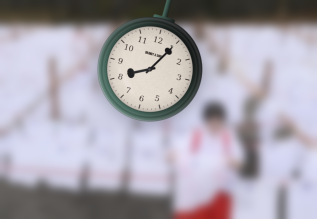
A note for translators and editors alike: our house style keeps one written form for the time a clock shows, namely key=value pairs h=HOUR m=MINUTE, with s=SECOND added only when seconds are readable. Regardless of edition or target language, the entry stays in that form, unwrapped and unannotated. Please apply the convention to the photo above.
h=8 m=5
